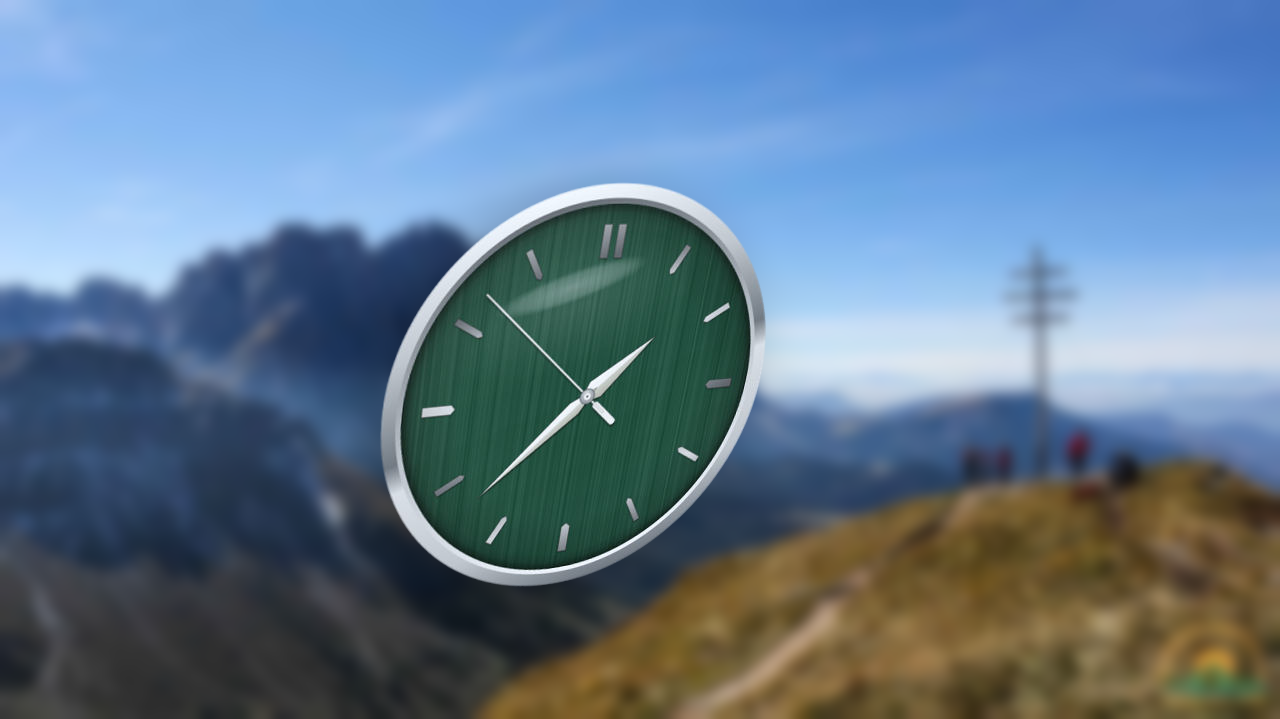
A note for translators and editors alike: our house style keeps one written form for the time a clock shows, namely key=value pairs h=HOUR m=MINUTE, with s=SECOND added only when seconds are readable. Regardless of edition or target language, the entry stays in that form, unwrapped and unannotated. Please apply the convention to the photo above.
h=1 m=37 s=52
